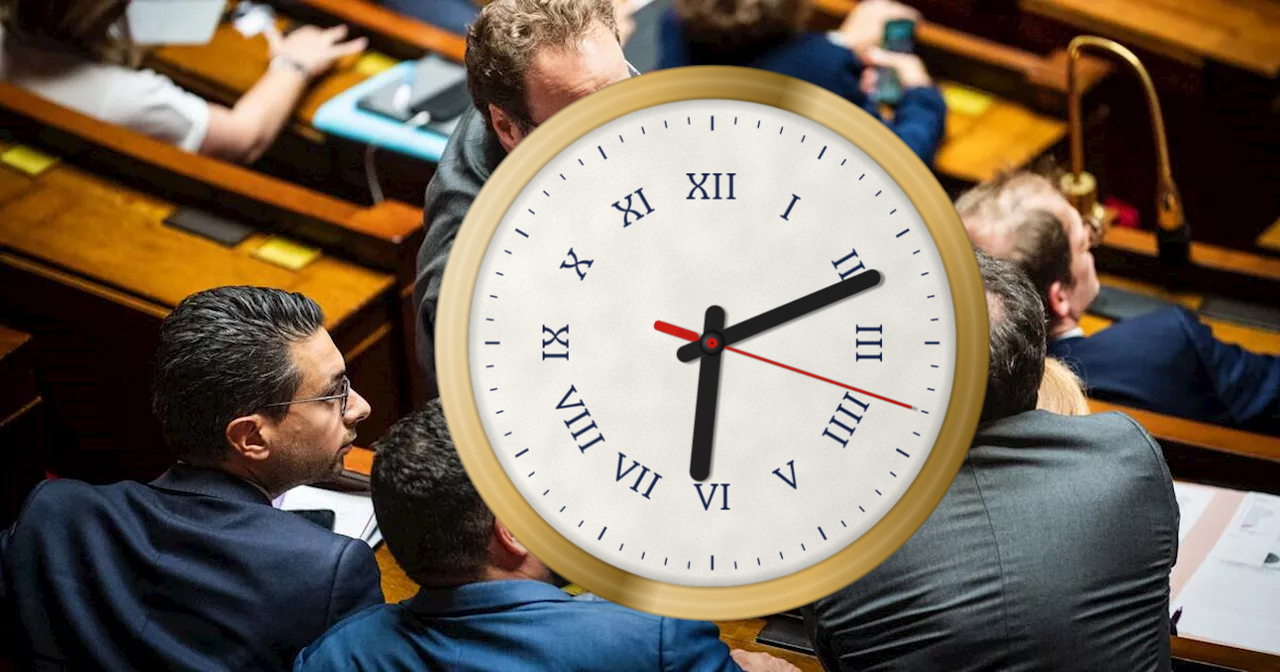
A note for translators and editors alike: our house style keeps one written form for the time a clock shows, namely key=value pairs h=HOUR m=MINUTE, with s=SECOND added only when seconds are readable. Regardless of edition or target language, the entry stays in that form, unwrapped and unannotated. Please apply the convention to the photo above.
h=6 m=11 s=18
